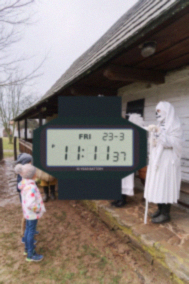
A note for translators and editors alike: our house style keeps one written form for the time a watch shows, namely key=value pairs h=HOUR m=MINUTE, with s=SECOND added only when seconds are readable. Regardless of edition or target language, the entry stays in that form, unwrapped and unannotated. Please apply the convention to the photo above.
h=11 m=11 s=37
